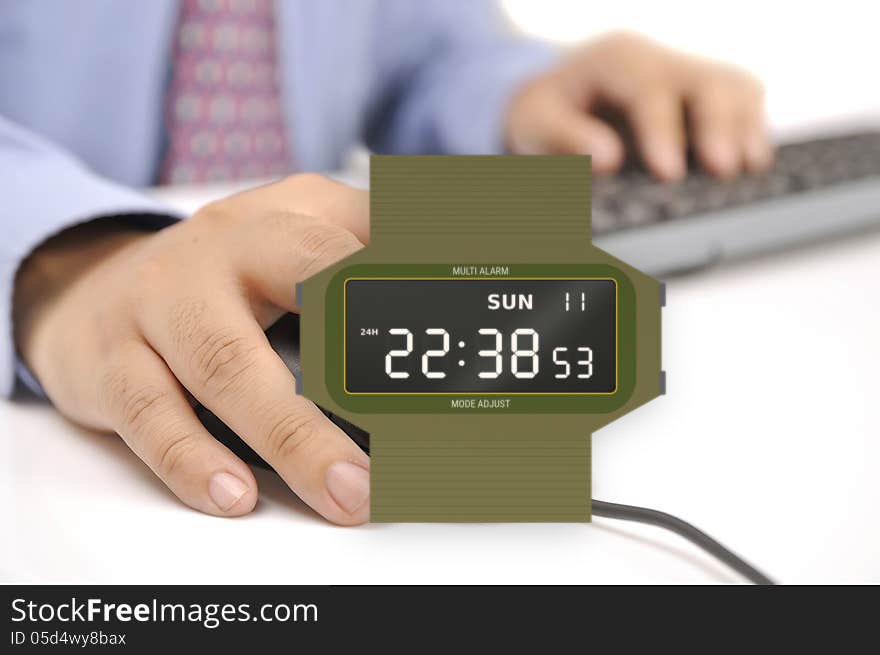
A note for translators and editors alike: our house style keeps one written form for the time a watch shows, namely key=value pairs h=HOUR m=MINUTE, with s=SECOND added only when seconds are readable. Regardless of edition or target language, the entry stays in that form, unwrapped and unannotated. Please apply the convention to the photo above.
h=22 m=38 s=53
